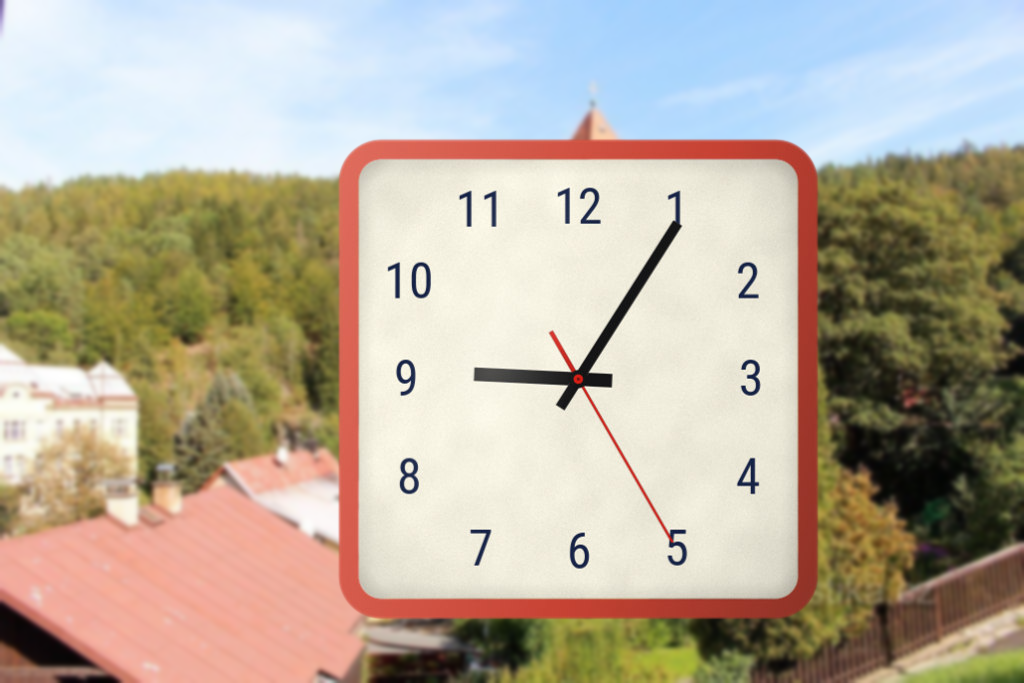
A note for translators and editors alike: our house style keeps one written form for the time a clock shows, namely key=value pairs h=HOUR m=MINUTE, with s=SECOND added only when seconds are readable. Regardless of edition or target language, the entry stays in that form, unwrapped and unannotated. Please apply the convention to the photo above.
h=9 m=5 s=25
